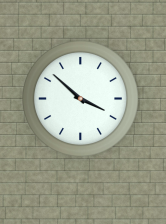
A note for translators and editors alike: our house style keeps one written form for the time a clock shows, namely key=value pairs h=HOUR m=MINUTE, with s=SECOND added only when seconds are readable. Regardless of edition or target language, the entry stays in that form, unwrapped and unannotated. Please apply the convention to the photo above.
h=3 m=52
